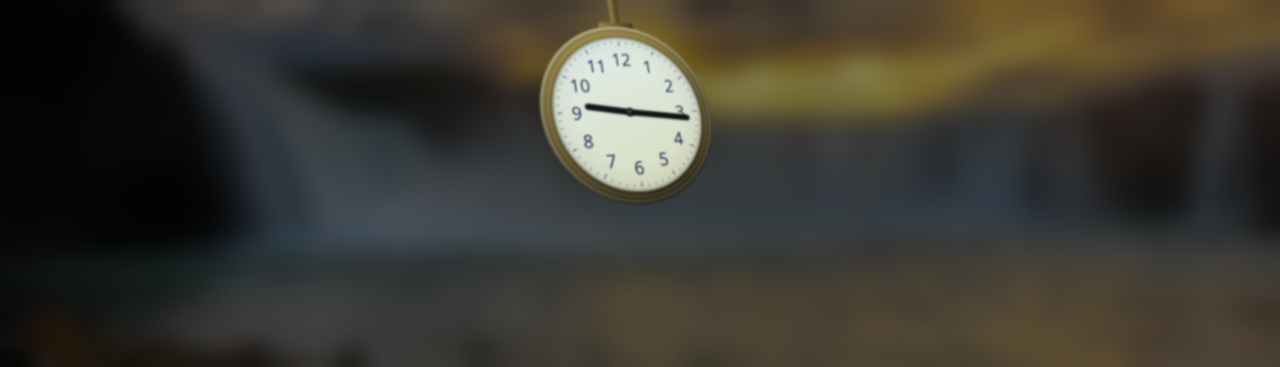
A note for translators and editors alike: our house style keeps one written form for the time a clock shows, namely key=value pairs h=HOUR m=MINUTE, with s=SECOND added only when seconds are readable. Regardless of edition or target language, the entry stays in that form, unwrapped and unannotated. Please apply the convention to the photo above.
h=9 m=16
